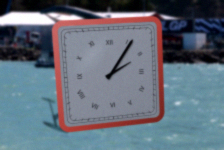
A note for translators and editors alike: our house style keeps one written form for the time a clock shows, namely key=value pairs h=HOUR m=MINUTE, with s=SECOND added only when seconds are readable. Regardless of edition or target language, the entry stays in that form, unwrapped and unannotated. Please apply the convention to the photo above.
h=2 m=6
